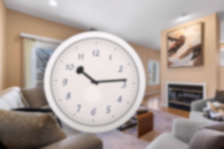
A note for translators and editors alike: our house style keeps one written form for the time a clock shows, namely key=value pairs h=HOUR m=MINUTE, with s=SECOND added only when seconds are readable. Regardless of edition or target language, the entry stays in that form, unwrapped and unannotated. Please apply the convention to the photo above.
h=10 m=14
